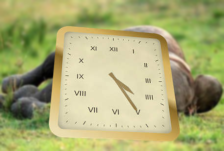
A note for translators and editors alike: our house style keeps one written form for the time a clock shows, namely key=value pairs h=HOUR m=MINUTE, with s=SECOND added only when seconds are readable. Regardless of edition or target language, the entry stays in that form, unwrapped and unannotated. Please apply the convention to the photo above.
h=4 m=25
